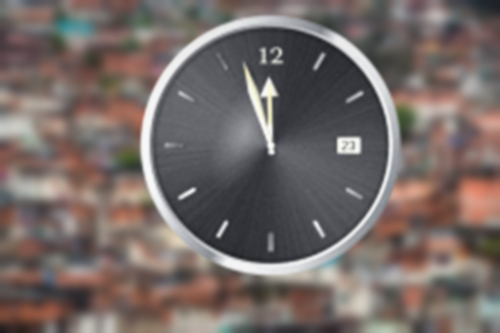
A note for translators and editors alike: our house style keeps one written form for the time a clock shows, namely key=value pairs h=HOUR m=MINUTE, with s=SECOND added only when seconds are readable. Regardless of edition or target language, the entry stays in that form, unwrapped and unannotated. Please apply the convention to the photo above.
h=11 m=57
